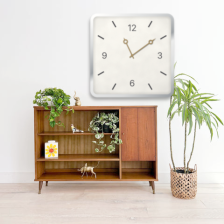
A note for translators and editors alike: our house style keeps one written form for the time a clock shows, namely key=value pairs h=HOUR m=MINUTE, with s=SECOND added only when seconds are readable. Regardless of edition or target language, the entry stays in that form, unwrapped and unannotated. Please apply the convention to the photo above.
h=11 m=9
